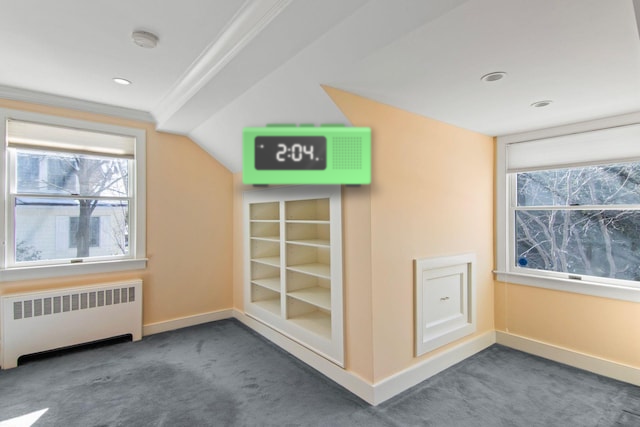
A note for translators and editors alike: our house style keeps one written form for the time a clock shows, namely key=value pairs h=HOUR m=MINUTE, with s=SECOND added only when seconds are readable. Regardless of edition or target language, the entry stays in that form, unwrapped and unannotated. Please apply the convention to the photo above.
h=2 m=4
